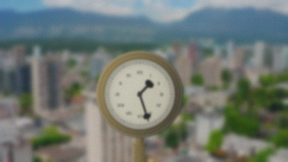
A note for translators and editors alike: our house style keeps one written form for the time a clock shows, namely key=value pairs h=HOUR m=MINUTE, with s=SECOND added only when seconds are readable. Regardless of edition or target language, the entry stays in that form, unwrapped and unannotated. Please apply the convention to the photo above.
h=1 m=27
